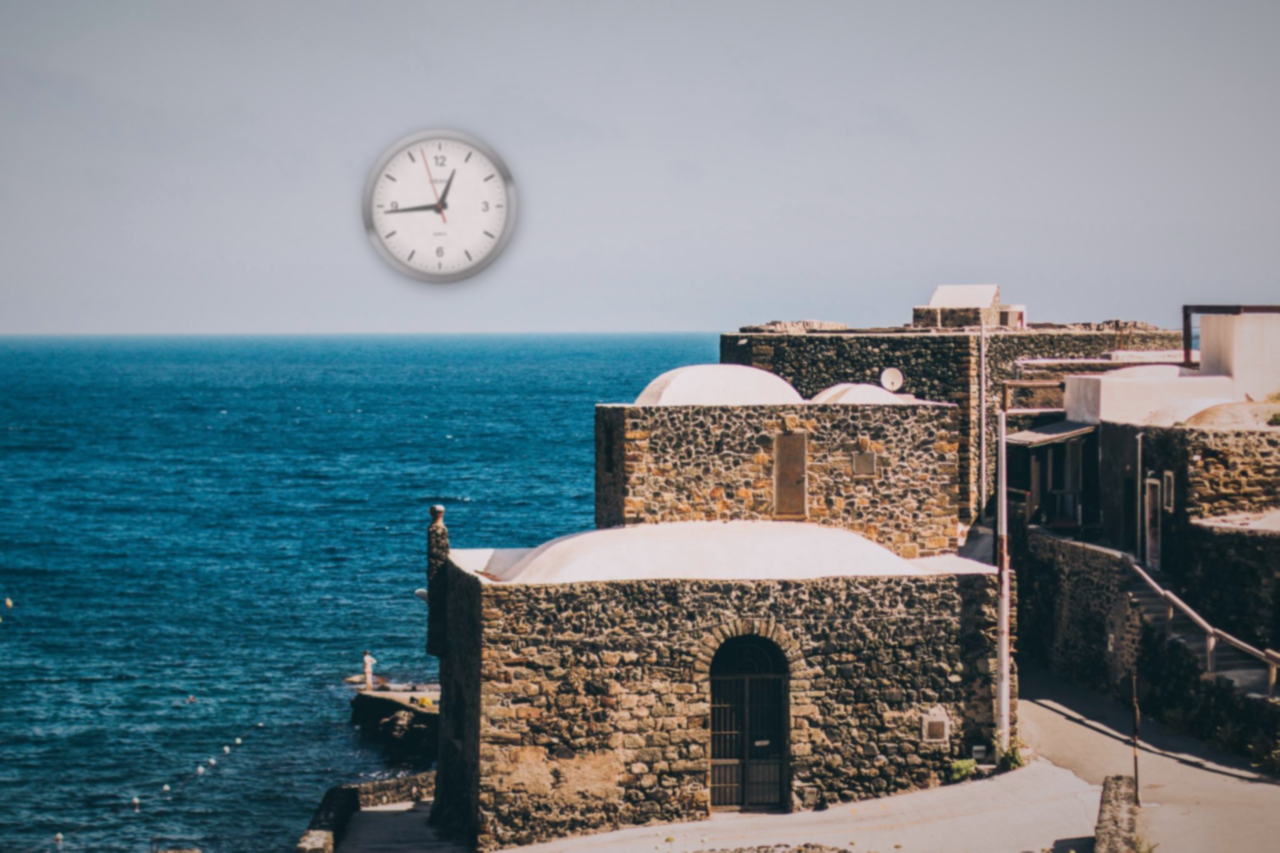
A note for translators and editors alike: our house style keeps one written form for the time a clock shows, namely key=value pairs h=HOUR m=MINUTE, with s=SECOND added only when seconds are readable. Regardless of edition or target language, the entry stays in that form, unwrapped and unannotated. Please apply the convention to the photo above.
h=12 m=43 s=57
